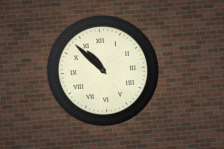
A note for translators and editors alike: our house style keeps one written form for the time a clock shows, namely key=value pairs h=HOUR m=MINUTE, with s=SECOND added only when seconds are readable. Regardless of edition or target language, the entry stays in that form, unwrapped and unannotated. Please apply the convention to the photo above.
h=10 m=53
